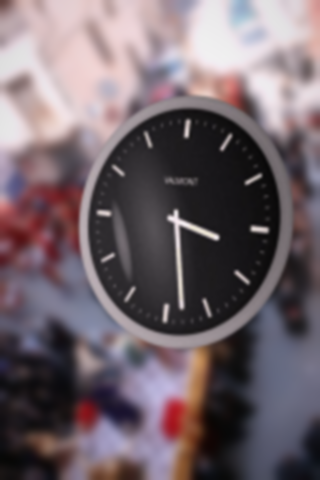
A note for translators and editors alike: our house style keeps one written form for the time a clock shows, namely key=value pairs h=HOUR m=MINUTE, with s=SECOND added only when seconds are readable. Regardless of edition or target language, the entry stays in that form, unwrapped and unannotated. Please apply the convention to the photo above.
h=3 m=28
